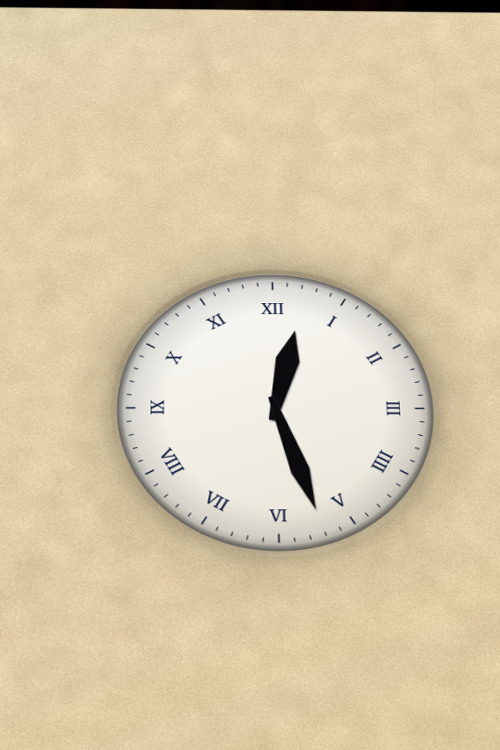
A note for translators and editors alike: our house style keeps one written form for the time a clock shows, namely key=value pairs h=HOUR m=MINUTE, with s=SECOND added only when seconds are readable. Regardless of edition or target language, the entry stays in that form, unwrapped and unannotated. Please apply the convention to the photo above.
h=12 m=27
